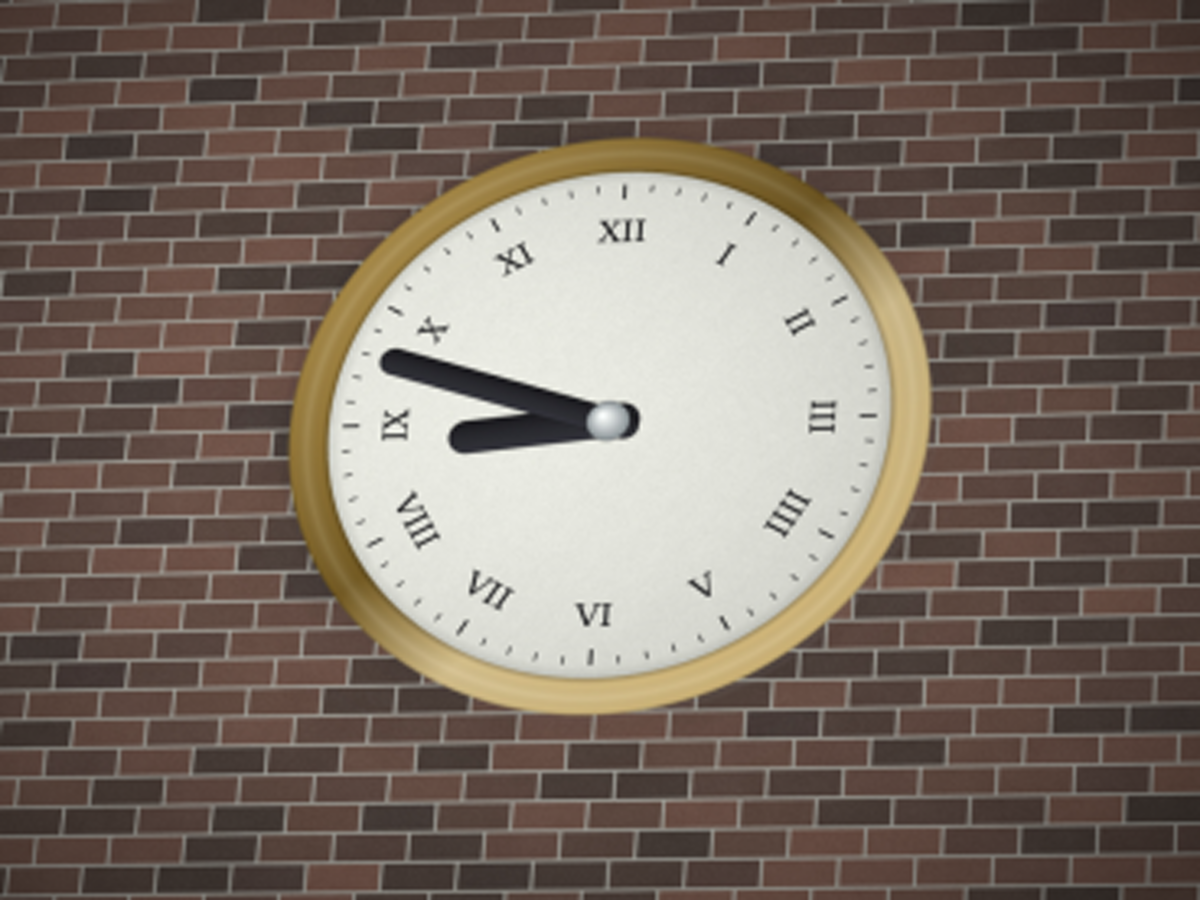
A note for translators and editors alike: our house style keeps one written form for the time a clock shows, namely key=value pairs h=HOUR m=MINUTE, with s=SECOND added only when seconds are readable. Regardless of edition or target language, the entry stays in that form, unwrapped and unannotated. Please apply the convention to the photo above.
h=8 m=48
